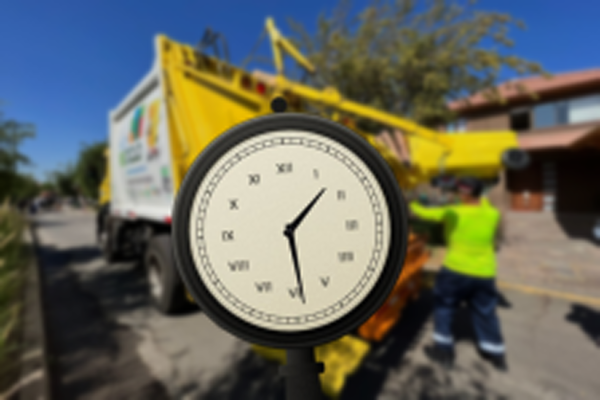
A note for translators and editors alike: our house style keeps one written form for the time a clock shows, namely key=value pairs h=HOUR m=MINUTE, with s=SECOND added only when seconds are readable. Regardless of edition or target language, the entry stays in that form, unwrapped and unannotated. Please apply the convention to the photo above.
h=1 m=29
